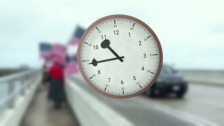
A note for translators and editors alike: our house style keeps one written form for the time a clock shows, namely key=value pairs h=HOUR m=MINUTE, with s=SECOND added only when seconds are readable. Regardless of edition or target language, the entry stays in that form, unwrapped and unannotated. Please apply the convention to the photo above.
h=10 m=44
